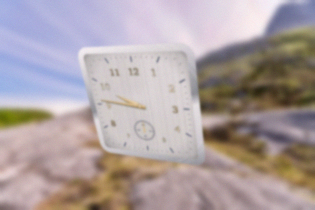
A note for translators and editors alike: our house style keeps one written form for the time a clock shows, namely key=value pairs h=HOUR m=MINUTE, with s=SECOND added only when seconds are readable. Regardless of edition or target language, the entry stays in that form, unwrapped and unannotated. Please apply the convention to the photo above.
h=9 m=46
